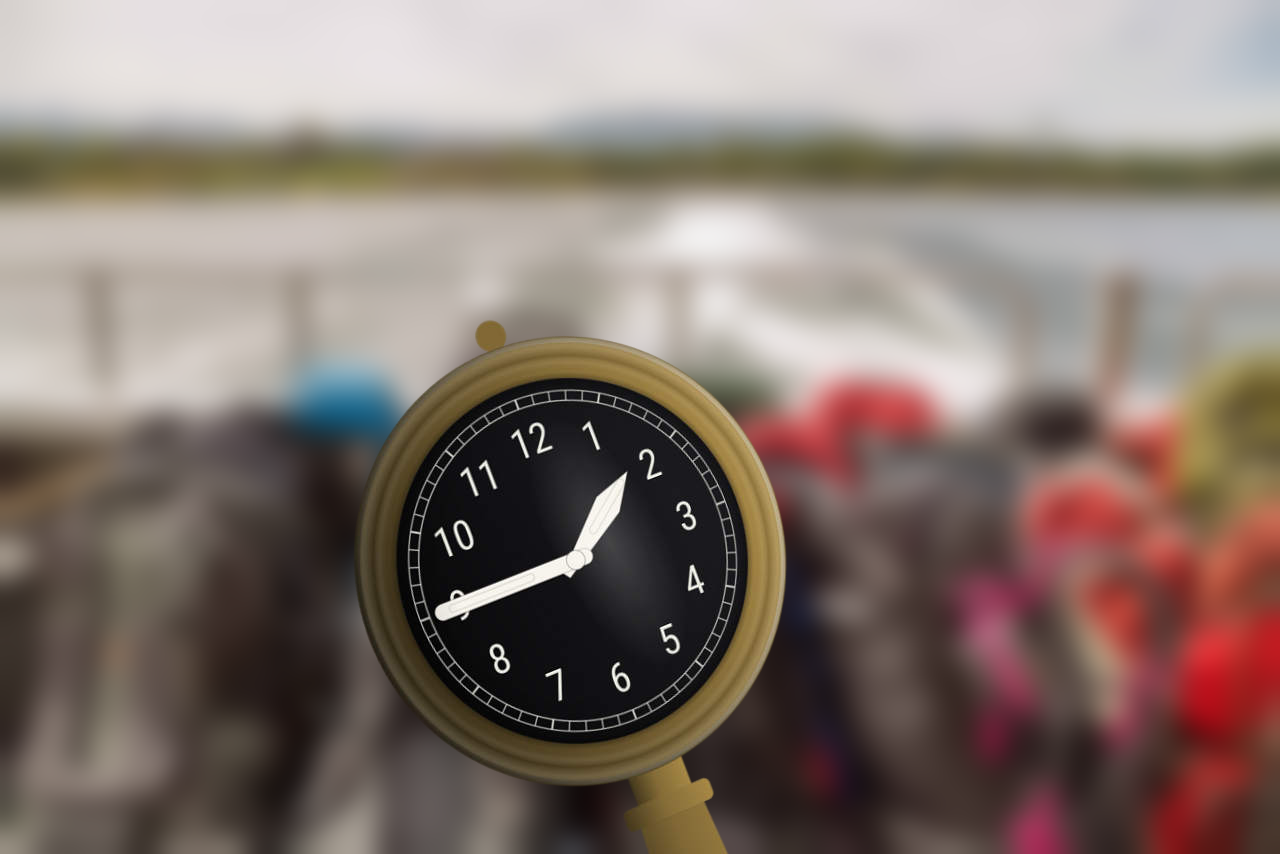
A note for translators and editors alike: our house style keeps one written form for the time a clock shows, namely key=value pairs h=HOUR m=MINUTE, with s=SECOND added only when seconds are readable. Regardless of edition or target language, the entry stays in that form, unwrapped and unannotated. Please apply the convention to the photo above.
h=1 m=45
